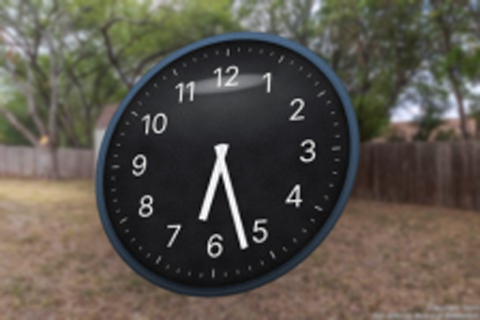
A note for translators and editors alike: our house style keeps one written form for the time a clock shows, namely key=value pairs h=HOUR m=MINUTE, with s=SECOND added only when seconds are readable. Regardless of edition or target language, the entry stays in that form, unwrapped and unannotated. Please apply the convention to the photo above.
h=6 m=27
